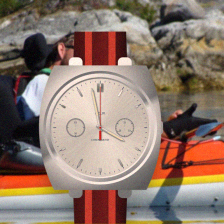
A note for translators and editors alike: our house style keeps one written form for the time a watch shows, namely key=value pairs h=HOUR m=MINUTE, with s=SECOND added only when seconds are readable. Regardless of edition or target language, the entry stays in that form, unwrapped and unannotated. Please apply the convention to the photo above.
h=3 m=58
